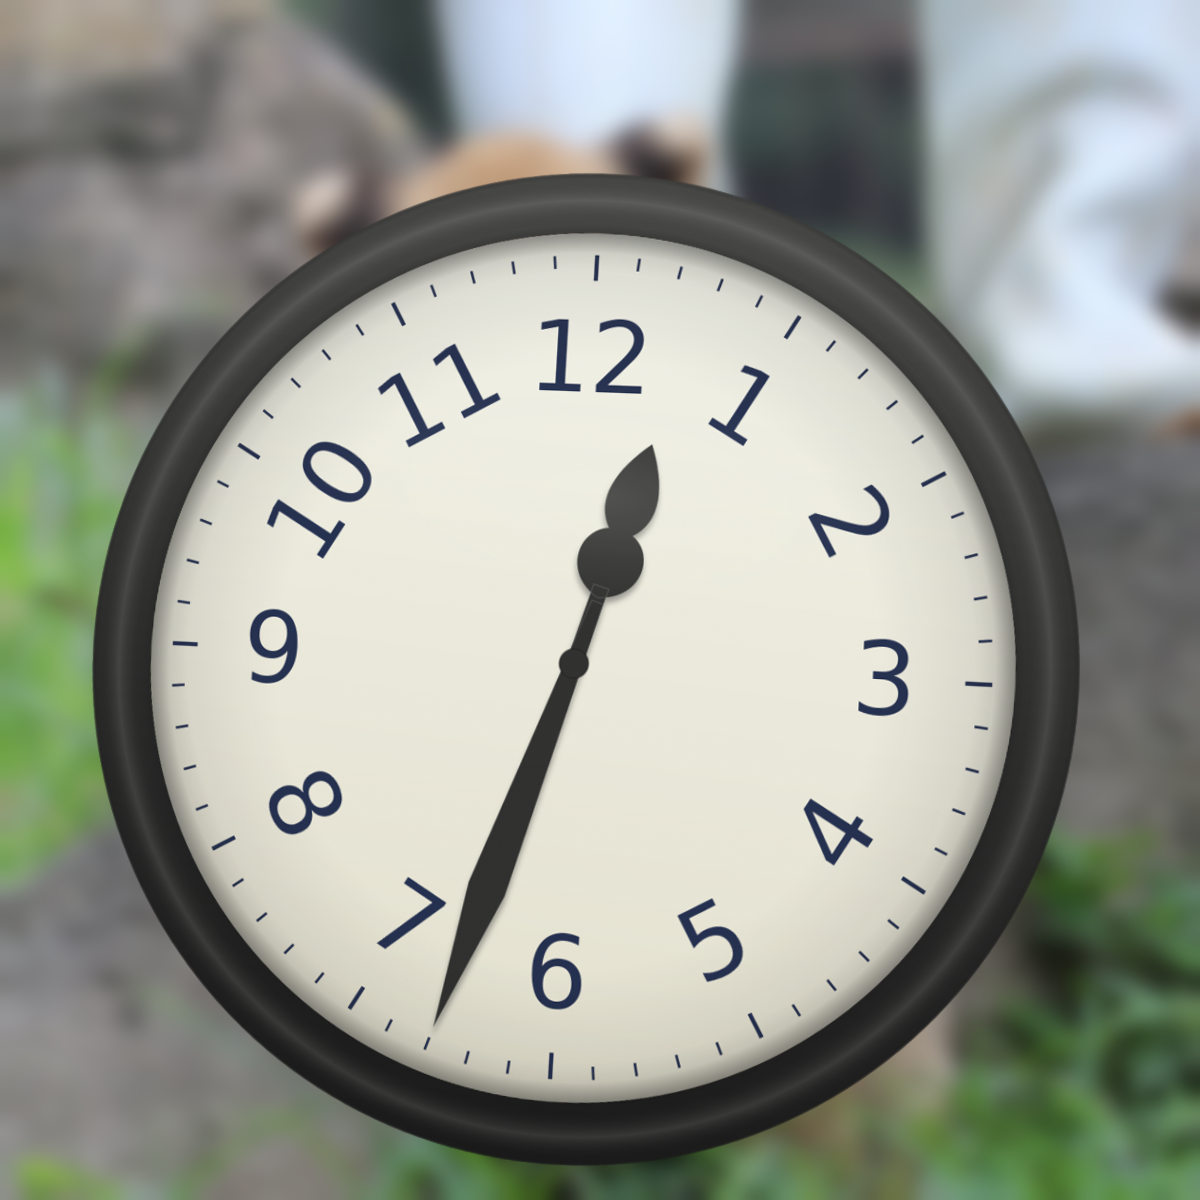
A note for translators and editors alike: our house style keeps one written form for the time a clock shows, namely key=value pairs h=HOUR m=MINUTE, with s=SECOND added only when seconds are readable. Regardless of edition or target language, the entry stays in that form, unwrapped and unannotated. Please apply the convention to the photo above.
h=12 m=33
